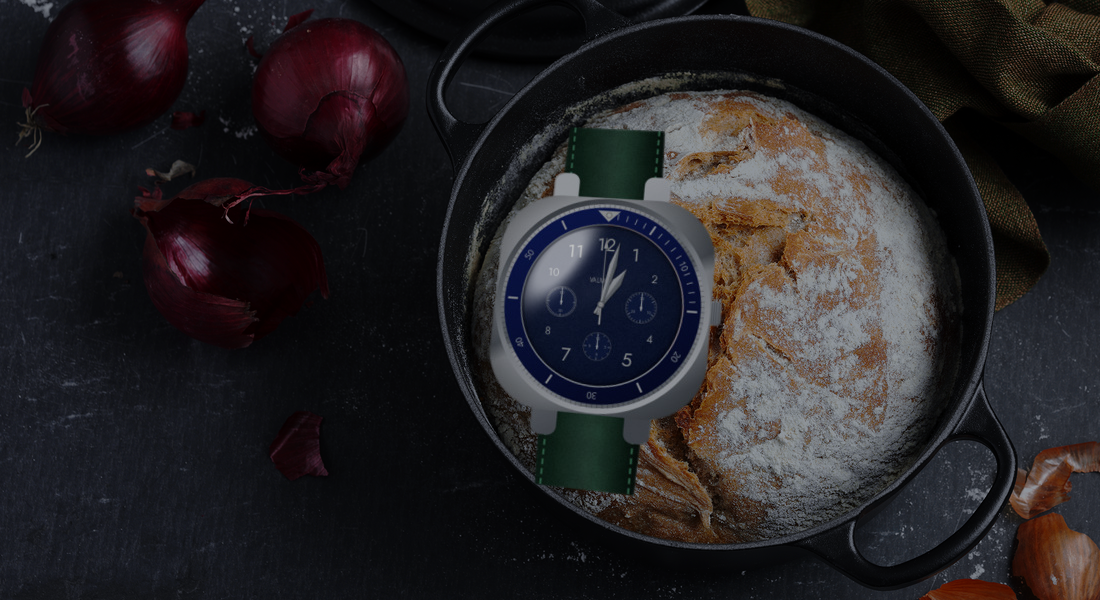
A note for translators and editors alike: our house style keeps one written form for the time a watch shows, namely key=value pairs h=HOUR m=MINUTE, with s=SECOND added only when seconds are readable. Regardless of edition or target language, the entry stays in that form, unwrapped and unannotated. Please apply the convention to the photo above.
h=1 m=2
